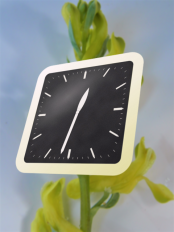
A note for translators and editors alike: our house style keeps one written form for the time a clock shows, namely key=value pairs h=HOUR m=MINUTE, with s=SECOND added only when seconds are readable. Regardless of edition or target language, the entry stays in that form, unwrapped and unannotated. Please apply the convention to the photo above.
h=12 m=32
